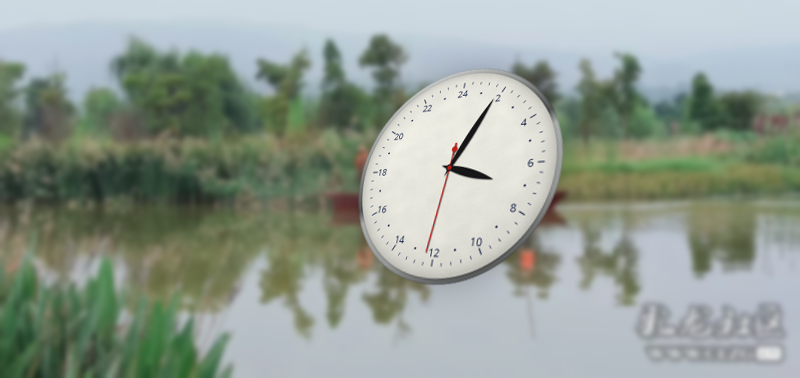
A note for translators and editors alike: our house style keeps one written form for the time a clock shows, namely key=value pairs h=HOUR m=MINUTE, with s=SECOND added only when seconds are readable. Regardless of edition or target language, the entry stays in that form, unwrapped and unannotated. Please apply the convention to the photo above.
h=7 m=4 s=31
